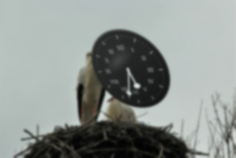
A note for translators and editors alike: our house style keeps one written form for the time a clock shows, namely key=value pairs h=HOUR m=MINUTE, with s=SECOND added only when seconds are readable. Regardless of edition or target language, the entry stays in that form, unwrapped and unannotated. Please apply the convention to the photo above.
h=5 m=33
